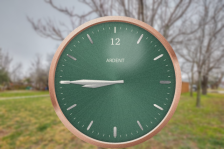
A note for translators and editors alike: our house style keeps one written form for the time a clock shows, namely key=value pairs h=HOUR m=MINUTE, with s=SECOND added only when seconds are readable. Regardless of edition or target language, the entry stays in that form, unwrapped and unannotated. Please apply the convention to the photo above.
h=8 m=45
